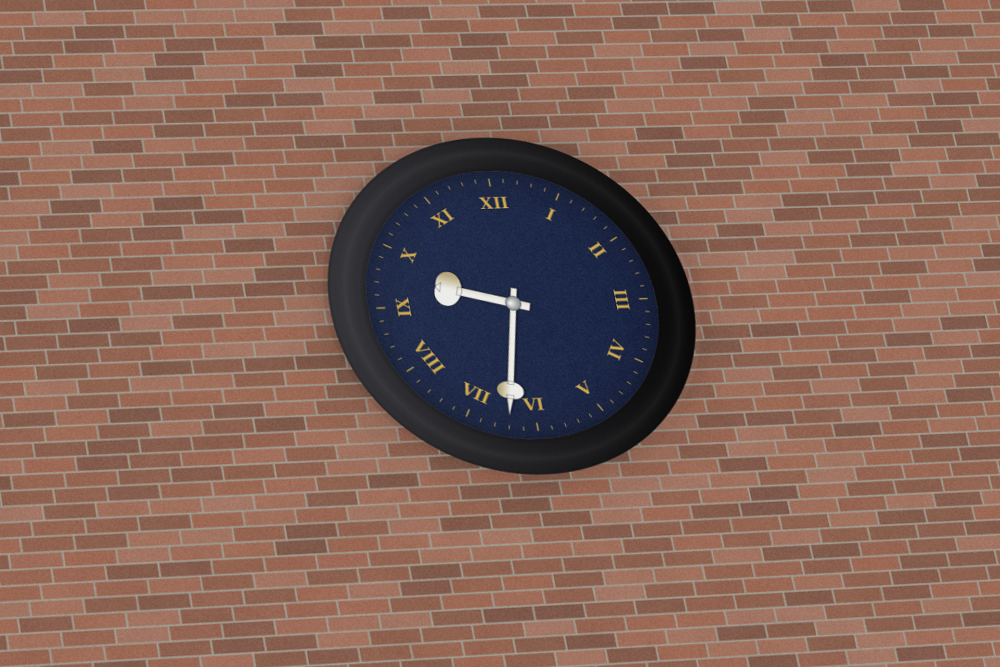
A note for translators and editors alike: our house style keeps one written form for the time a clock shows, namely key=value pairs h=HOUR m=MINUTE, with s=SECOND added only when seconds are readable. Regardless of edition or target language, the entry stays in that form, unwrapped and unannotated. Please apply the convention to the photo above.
h=9 m=32
